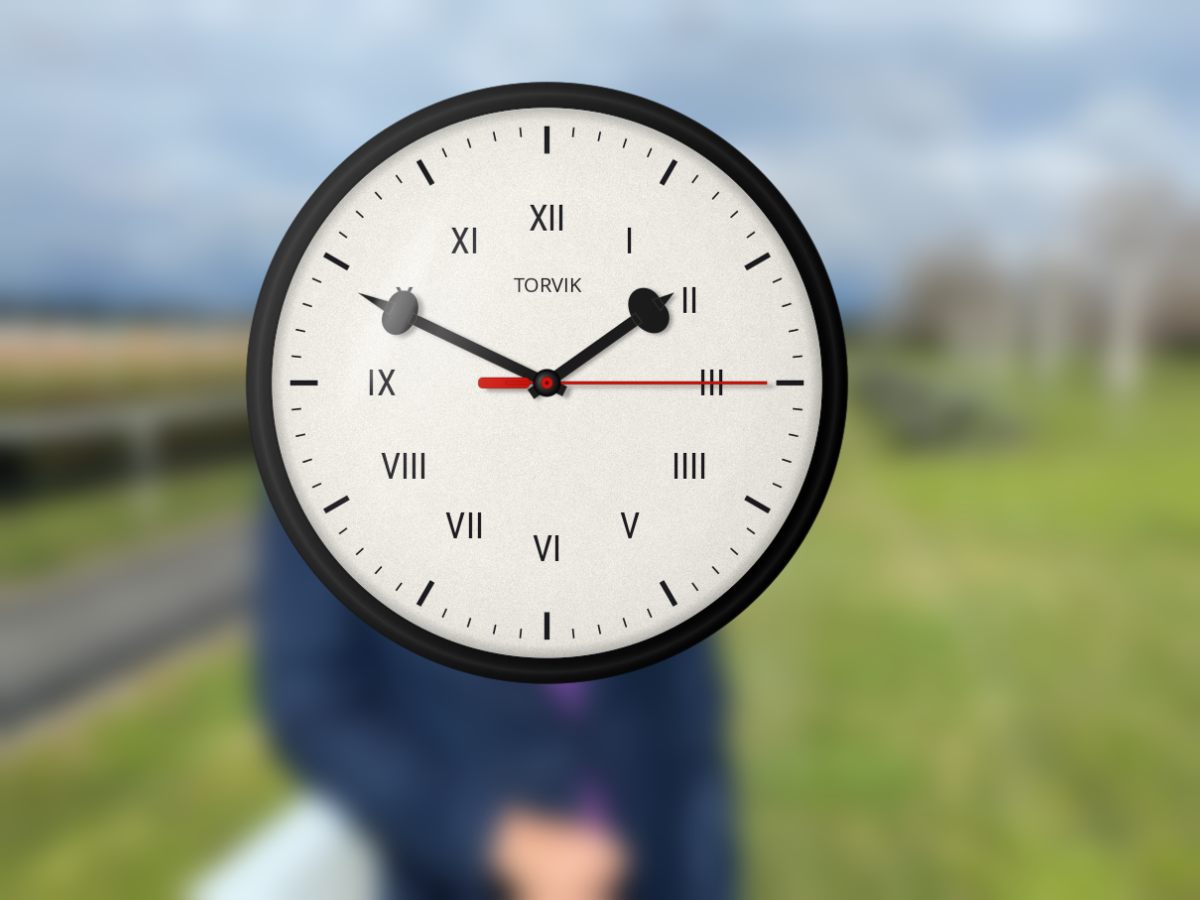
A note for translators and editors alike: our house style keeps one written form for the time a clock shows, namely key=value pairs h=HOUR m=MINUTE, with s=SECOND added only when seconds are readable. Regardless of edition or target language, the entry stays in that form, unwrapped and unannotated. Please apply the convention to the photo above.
h=1 m=49 s=15
